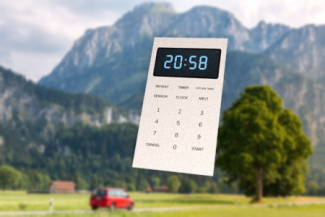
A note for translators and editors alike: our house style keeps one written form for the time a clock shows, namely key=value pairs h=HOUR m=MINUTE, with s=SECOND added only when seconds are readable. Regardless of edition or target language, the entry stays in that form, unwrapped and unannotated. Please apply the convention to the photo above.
h=20 m=58
